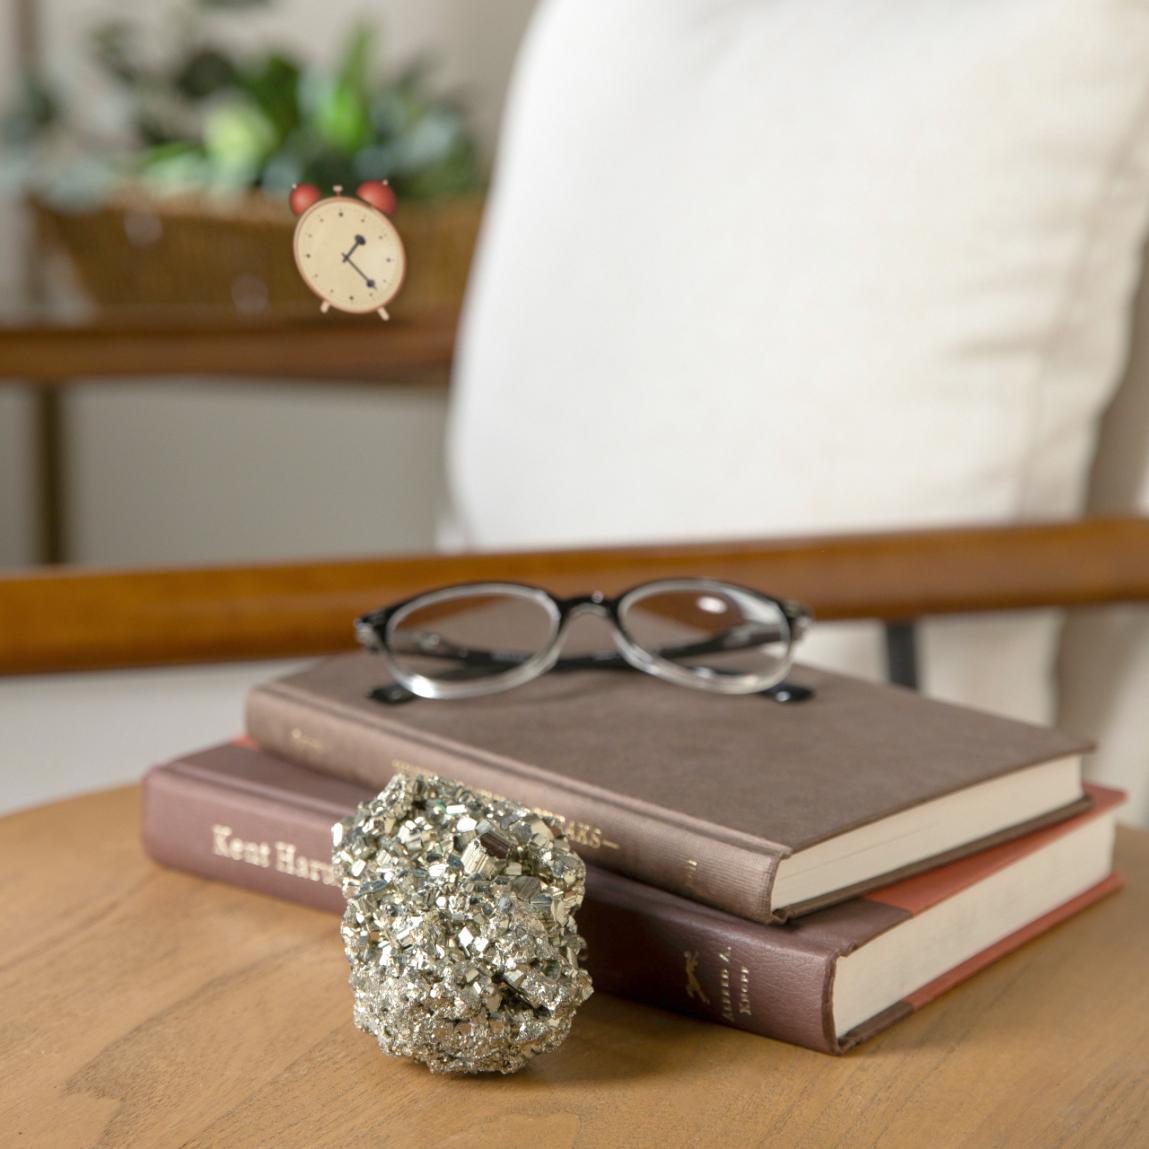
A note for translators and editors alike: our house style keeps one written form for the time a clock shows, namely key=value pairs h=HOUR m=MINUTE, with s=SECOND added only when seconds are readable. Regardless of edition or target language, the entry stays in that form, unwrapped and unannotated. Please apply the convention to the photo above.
h=1 m=23
